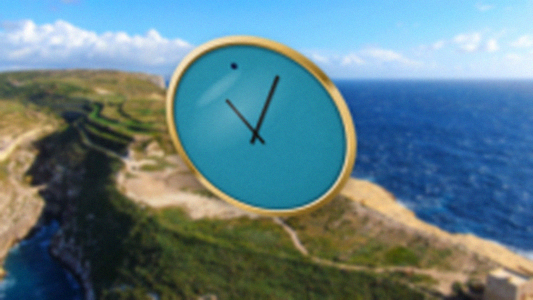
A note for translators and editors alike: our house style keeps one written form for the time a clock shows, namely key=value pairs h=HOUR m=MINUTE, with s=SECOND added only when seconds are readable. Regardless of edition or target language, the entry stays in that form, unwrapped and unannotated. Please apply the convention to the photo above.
h=11 m=6
